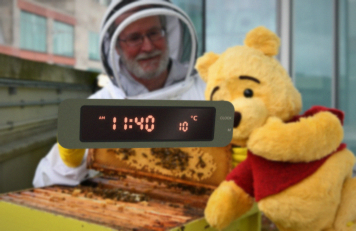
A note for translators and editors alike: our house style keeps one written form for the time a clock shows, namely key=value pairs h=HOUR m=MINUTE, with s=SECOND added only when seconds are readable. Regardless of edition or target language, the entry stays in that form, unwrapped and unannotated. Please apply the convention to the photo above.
h=11 m=40
